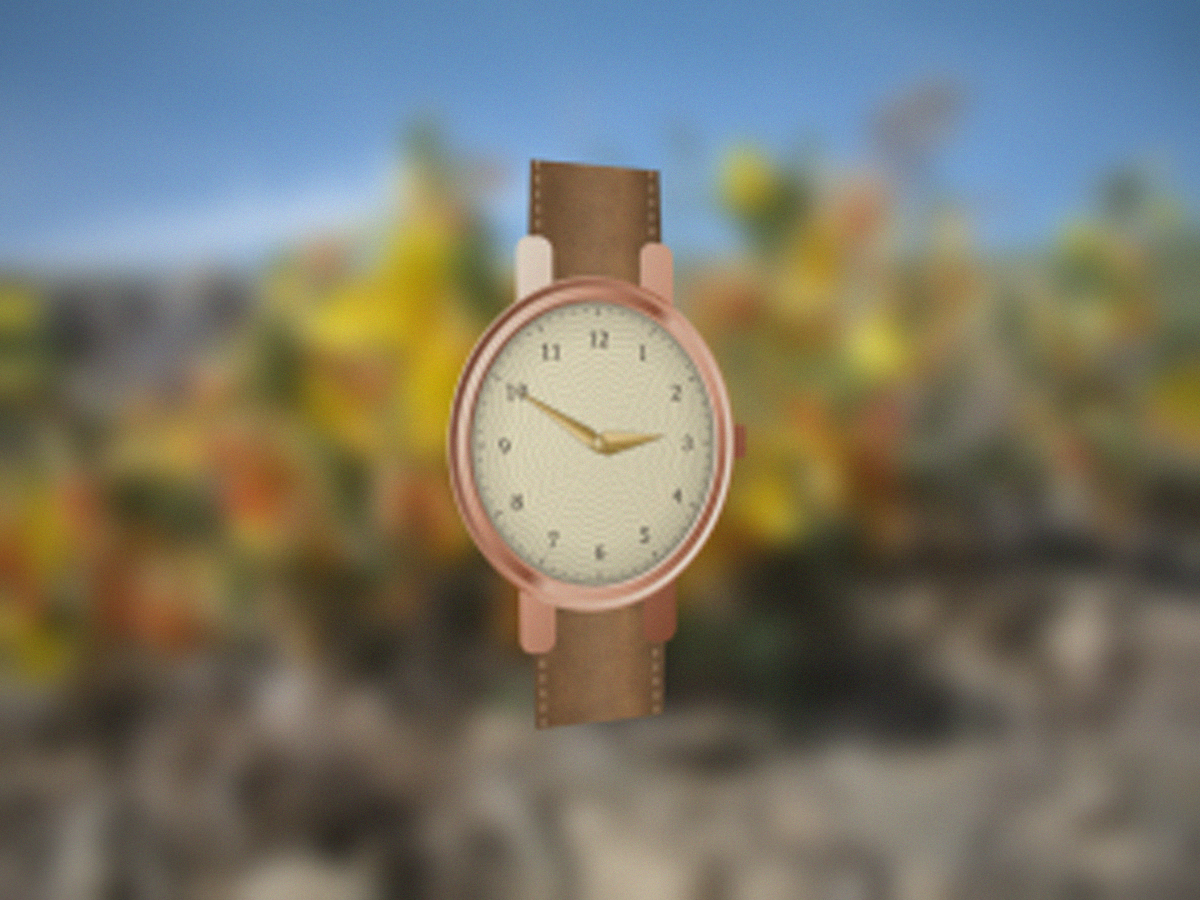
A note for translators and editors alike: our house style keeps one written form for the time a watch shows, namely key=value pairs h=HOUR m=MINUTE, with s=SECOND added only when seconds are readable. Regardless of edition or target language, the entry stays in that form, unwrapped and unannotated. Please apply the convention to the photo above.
h=2 m=50
